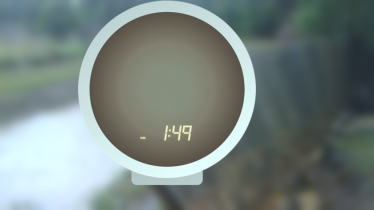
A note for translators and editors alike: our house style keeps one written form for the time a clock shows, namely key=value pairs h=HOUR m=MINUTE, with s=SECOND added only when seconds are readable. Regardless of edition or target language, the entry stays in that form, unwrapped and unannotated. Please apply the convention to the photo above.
h=1 m=49
